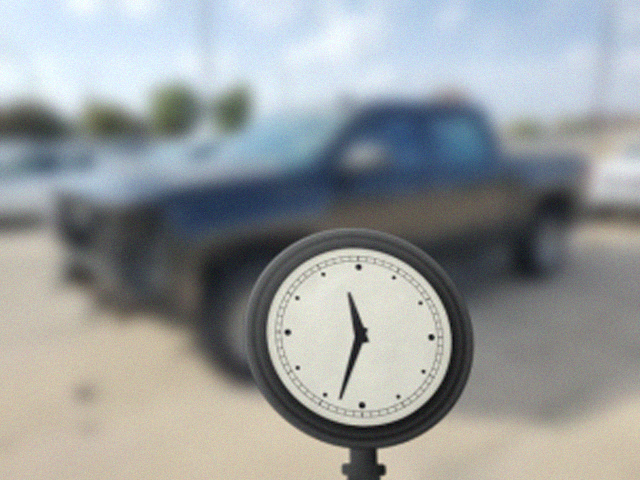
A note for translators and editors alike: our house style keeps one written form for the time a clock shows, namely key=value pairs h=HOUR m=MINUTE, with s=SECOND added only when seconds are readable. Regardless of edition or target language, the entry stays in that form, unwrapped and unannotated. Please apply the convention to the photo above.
h=11 m=33
